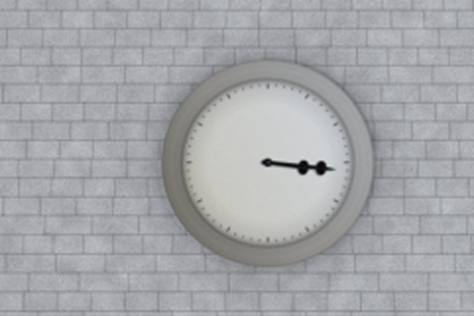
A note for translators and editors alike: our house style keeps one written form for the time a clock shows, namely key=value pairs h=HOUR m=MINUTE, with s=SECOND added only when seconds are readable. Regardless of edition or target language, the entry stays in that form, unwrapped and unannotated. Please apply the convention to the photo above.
h=3 m=16
